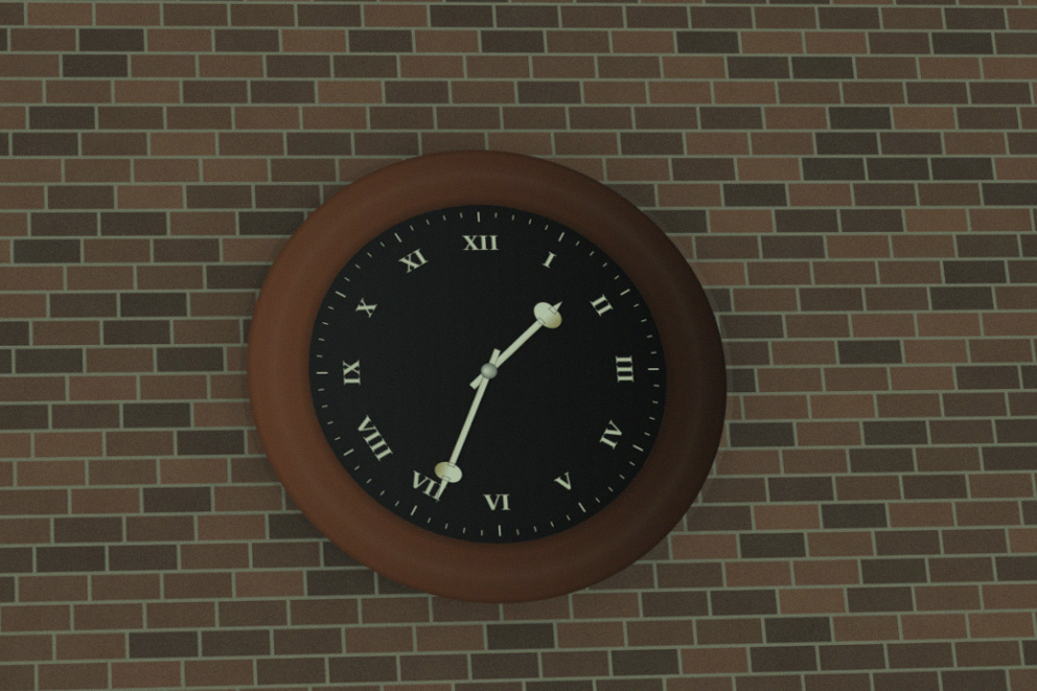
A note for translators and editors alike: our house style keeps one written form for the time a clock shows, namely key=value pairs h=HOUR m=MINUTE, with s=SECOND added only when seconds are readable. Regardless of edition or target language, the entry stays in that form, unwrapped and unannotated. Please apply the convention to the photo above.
h=1 m=34
